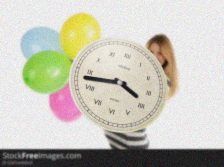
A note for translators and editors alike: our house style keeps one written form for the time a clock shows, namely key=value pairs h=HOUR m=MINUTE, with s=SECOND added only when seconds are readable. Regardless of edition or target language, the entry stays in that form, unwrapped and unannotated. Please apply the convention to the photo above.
h=3 m=43
